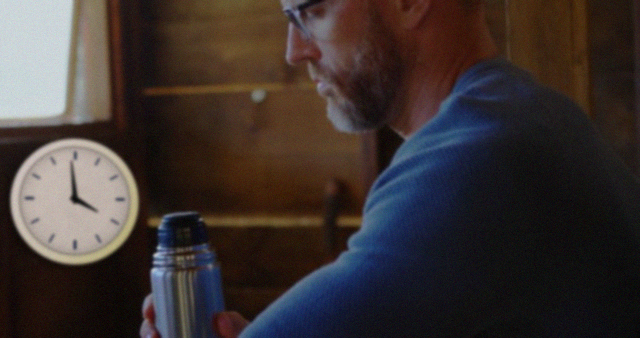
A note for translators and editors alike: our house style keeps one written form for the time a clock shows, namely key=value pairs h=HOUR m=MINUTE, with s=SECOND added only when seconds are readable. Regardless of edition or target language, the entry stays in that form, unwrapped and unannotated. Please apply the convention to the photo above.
h=3 m=59
